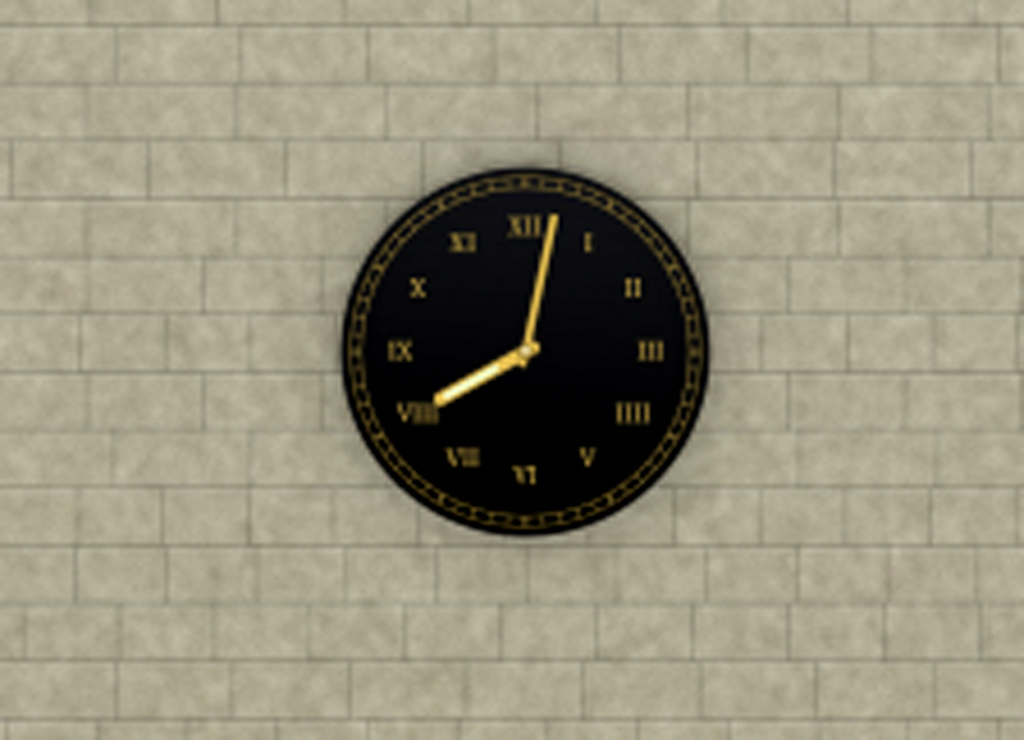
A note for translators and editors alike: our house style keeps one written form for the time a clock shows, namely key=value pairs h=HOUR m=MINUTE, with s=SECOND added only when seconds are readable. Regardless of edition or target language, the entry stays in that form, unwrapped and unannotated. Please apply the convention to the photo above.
h=8 m=2
